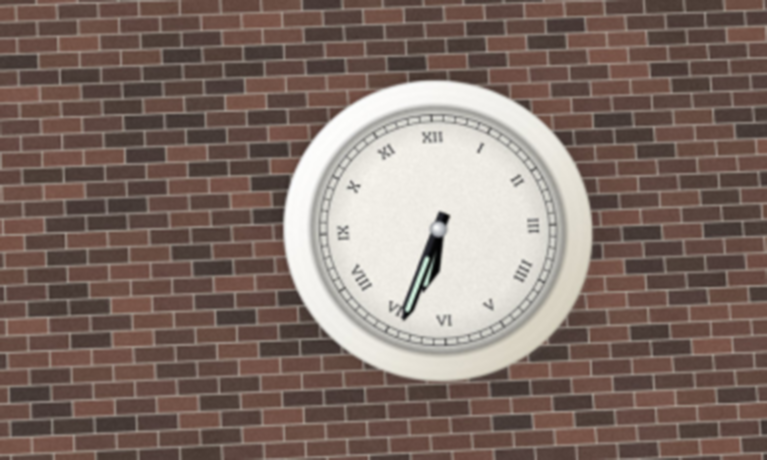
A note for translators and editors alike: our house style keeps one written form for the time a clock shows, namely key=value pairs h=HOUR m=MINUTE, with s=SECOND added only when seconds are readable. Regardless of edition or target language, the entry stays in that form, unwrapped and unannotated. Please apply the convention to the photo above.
h=6 m=34
